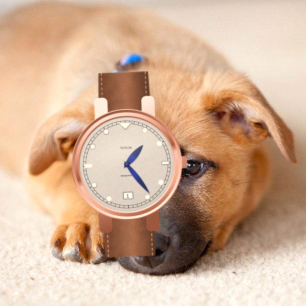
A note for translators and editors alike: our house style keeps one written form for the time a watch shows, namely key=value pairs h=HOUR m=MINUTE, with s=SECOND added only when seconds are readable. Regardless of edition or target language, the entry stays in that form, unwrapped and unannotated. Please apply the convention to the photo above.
h=1 m=24
